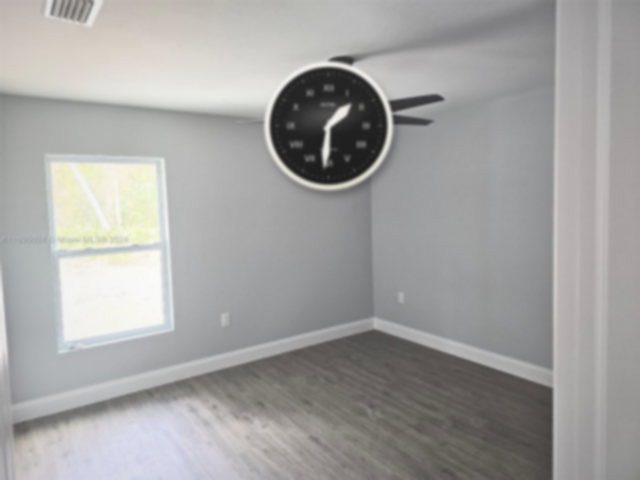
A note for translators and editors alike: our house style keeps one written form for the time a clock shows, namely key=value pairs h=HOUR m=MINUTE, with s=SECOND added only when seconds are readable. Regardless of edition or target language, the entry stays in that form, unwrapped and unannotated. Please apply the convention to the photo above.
h=1 m=31
